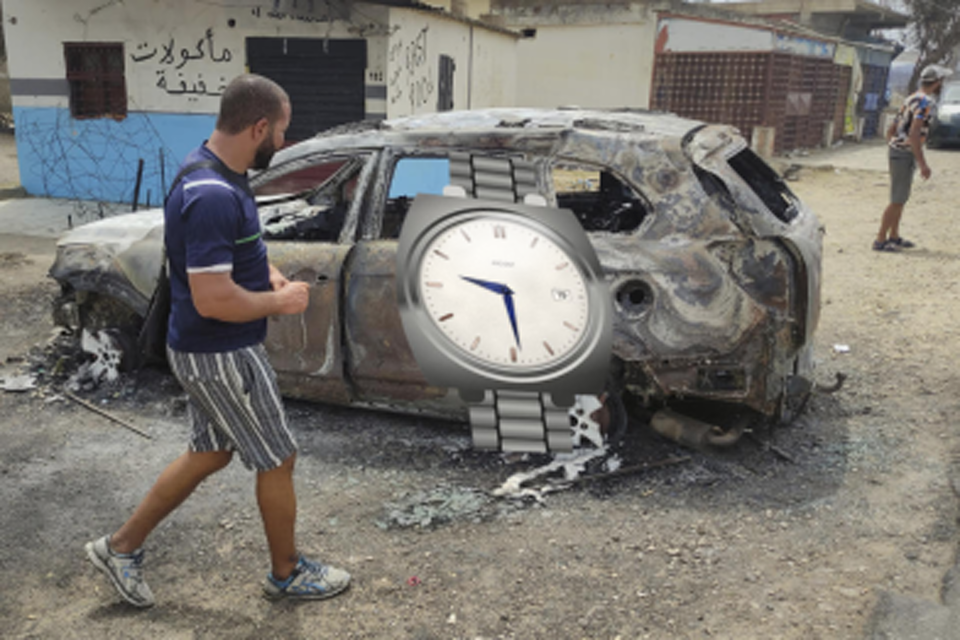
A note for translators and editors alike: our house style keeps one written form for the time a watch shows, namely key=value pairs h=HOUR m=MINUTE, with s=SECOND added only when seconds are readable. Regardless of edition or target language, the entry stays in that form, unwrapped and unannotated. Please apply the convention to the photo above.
h=9 m=29
